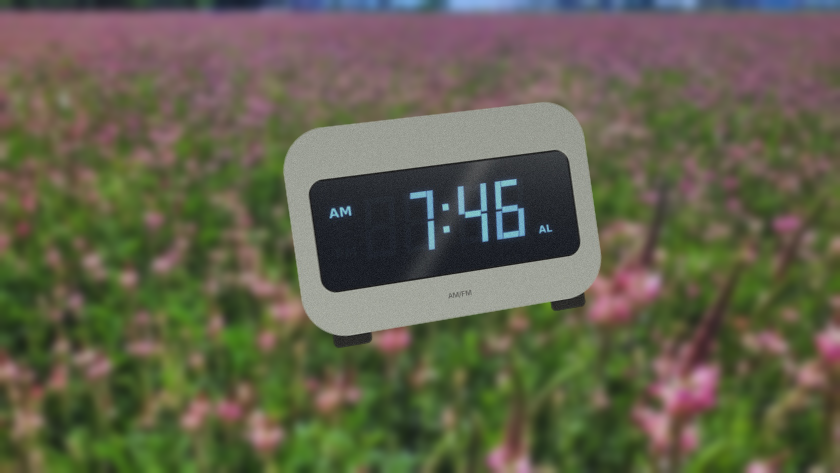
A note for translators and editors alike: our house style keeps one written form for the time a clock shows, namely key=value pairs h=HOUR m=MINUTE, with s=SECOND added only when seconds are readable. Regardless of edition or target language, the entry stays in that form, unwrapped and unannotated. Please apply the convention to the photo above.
h=7 m=46
